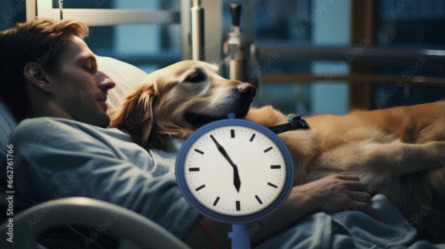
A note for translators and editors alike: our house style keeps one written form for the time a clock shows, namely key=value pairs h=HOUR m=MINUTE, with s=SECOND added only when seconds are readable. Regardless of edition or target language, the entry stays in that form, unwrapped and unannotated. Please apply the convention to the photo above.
h=5 m=55
